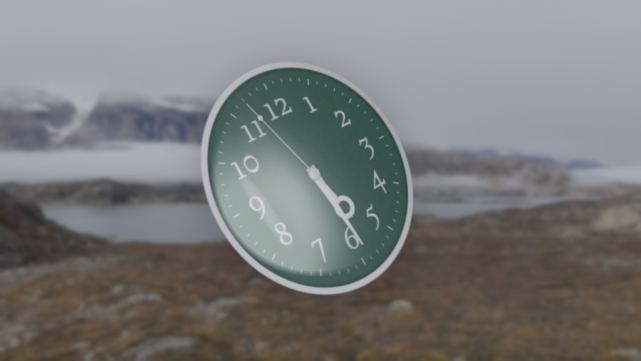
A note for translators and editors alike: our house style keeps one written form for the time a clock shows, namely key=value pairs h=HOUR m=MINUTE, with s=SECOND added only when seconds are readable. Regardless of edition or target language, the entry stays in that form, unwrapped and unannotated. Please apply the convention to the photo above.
h=5 m=28 s=57
